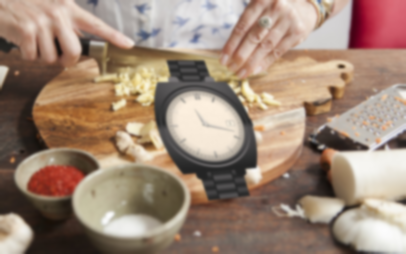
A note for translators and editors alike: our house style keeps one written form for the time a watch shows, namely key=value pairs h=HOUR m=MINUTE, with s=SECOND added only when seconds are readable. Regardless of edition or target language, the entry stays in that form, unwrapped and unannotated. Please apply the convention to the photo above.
h=11 m=18
